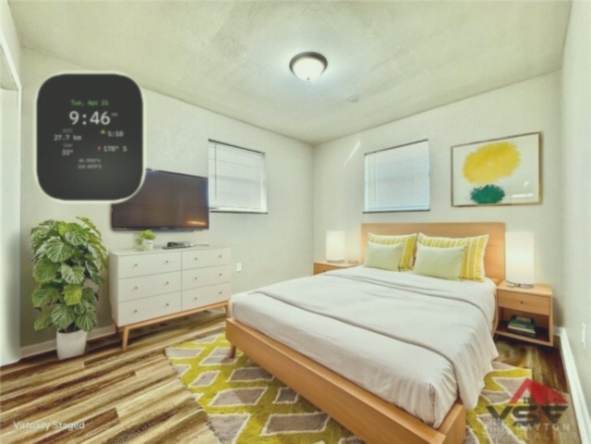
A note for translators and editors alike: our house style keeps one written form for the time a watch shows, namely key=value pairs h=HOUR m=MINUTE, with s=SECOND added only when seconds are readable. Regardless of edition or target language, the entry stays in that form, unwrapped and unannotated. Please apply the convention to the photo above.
h=9 m=46
